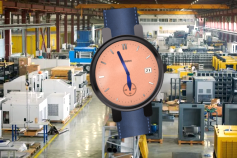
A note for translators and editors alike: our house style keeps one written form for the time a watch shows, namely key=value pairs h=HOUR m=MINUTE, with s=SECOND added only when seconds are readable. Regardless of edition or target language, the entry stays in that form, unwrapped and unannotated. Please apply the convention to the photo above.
h=5 m=57
